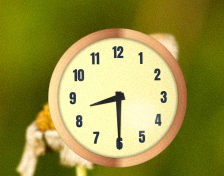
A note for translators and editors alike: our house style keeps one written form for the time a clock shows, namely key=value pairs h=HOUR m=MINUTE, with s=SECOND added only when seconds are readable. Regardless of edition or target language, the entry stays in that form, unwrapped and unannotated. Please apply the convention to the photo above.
h=8 m=30
